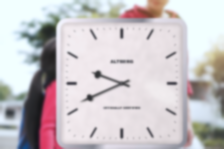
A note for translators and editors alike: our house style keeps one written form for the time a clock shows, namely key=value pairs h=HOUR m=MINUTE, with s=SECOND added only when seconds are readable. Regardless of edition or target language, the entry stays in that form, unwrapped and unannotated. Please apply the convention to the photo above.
h=9 m=41
